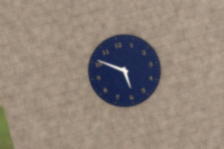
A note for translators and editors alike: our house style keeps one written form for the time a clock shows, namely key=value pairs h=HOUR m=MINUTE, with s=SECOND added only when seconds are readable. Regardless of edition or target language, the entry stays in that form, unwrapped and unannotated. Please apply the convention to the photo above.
h=5 m=51
